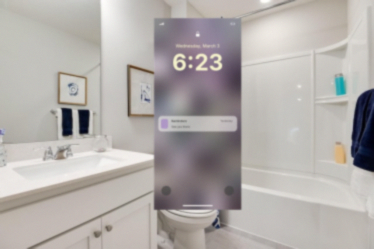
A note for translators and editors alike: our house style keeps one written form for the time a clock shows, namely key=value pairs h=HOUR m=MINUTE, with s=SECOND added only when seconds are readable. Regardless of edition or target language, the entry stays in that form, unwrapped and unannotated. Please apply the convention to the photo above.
h=6 m=23
